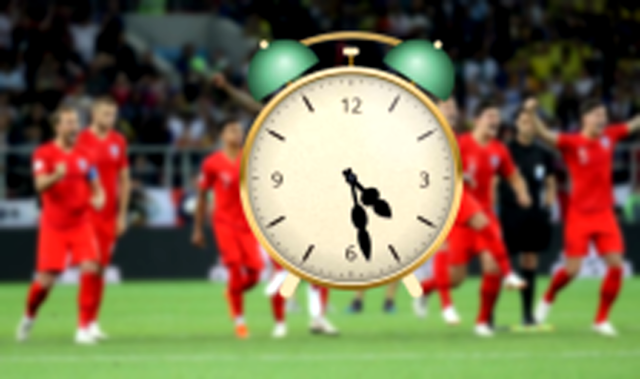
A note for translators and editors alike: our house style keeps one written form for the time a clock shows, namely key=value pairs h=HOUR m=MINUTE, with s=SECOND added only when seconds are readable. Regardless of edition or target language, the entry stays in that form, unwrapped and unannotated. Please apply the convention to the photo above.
h=4 m=28
